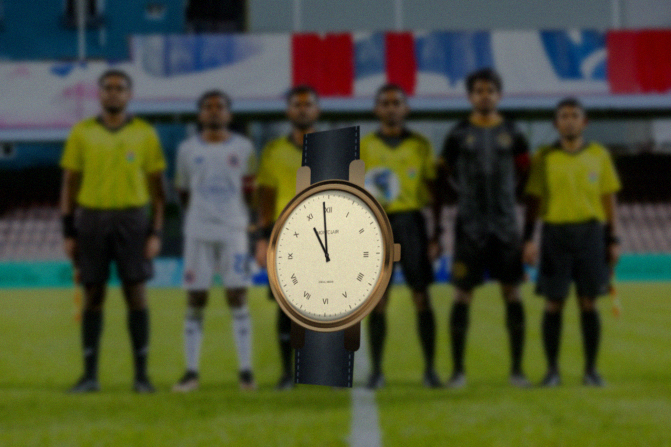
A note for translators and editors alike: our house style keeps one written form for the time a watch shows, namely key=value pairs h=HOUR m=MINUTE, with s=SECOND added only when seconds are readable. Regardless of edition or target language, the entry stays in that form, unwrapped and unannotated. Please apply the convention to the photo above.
h=10 m=59
